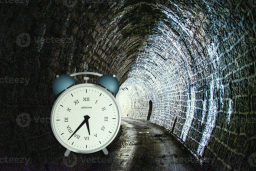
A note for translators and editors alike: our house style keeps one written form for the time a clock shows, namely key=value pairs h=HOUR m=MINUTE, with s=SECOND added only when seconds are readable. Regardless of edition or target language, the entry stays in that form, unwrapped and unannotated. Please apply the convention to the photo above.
h=5 m=37
